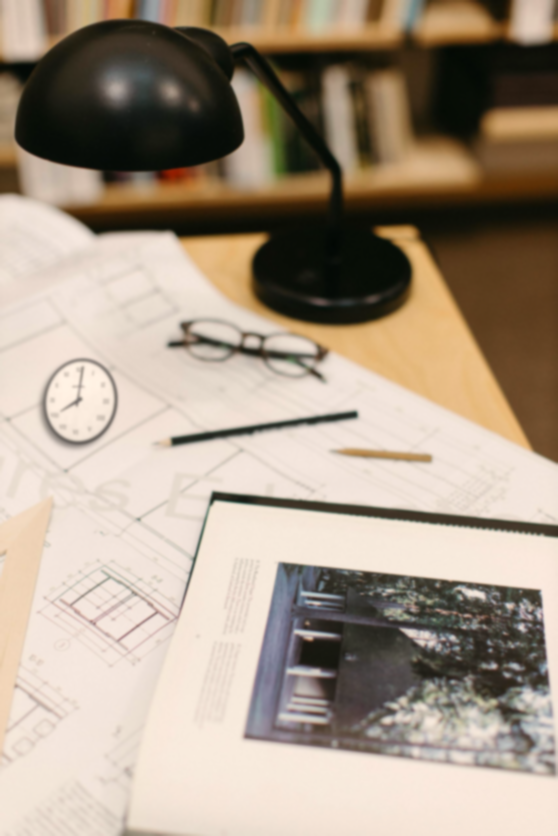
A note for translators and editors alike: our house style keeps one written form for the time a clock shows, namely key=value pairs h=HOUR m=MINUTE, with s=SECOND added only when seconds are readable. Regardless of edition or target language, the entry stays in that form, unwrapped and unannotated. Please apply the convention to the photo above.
h=8 m=1
